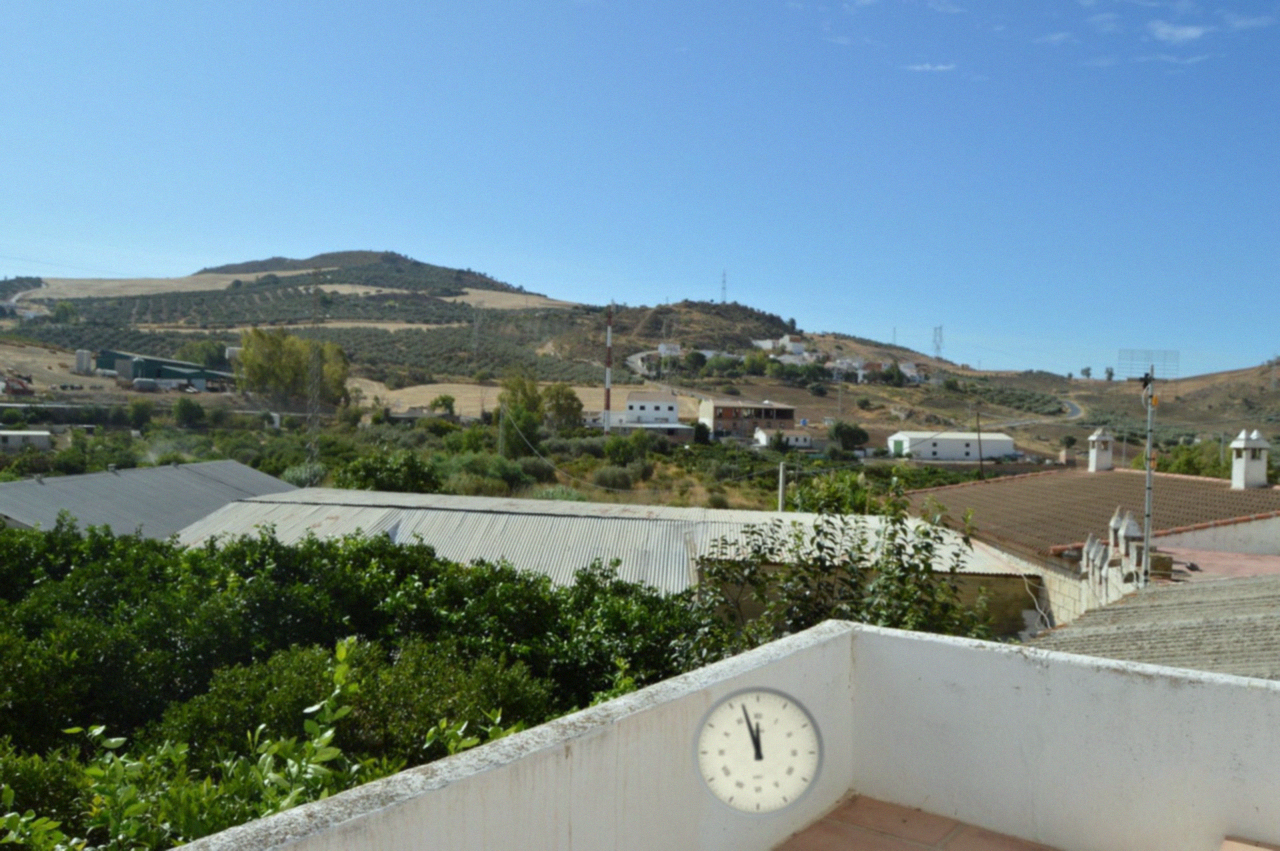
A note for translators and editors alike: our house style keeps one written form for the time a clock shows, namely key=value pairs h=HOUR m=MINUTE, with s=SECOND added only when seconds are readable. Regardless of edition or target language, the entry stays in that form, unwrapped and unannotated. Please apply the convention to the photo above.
h=11 m=57
